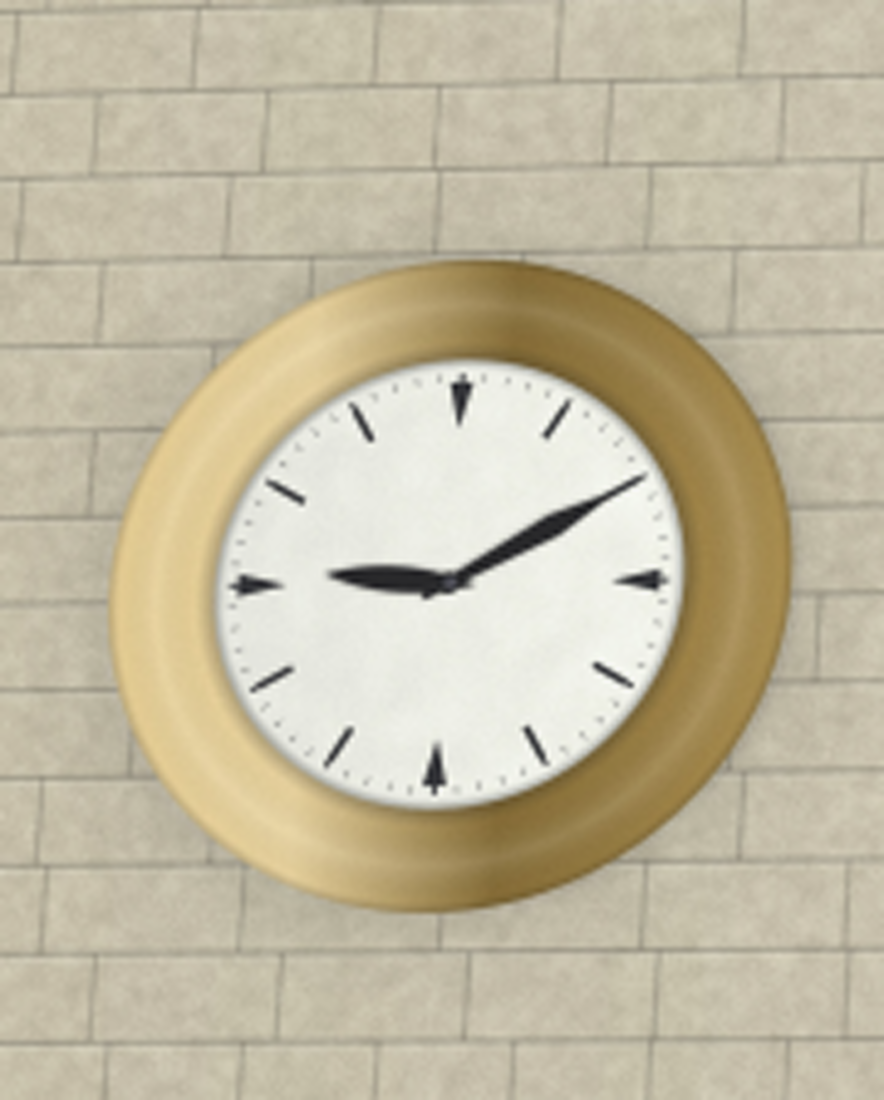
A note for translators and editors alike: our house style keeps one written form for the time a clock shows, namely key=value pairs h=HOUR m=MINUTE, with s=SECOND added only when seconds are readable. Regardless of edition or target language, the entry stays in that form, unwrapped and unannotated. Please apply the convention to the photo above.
h=9 m=10
